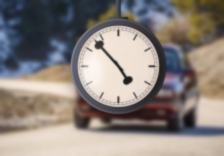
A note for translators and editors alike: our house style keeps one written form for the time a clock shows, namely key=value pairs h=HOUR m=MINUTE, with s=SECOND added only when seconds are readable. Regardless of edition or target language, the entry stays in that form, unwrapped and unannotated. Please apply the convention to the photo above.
h=4 m=53
